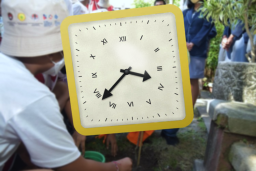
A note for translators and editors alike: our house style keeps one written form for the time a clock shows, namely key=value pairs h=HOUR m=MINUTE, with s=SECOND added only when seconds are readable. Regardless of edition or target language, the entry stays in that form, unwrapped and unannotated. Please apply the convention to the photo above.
h=3 m=38
